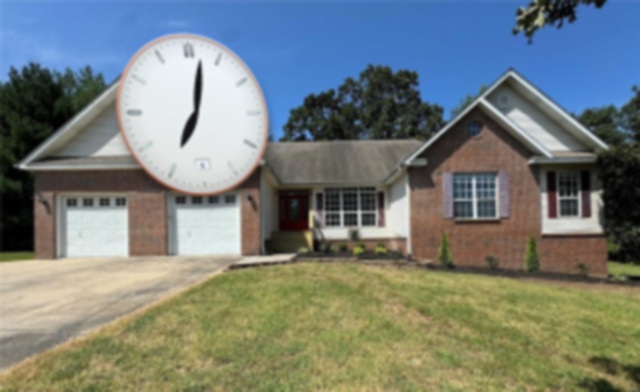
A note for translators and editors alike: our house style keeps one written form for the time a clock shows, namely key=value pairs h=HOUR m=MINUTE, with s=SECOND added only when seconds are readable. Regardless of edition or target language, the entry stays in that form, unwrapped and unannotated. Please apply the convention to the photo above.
h=7 m=2
